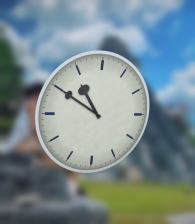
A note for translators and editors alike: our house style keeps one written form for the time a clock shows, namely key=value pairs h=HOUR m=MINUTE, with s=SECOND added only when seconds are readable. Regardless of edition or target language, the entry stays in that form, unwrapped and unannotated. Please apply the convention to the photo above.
h=10 m=50
